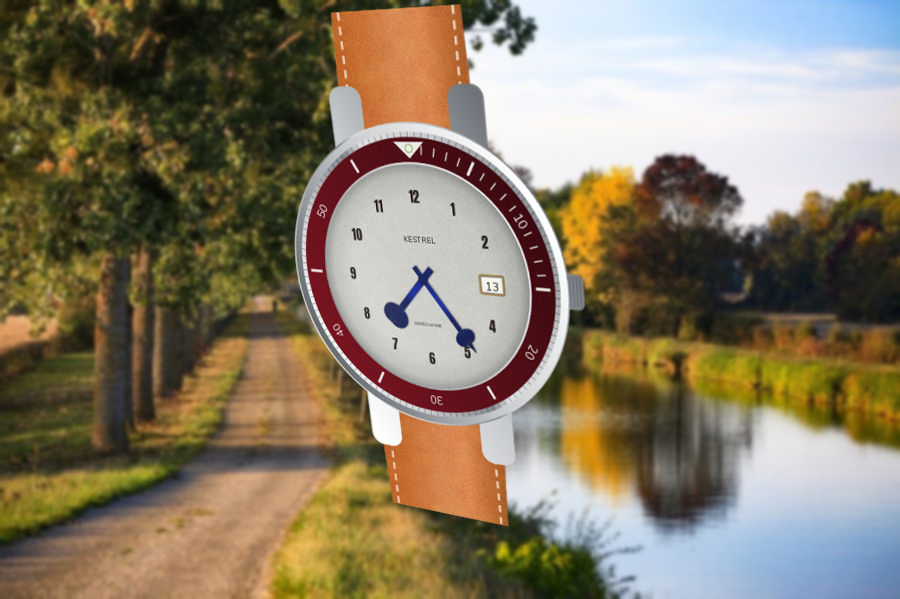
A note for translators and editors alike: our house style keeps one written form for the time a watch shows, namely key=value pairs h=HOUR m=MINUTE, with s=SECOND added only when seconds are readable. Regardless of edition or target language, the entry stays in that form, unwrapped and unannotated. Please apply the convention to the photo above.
h=7 m=24
